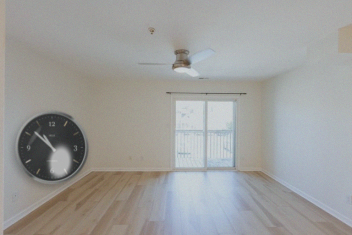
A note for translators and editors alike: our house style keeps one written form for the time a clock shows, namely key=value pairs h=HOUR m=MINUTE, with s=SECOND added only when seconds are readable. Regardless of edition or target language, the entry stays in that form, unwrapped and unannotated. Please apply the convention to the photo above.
h=10 m=52
